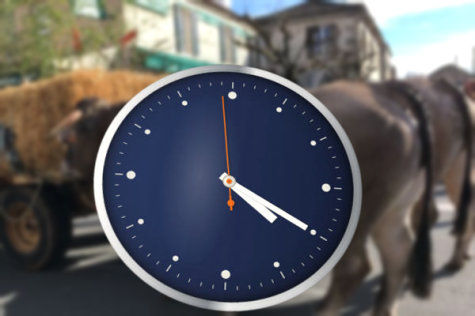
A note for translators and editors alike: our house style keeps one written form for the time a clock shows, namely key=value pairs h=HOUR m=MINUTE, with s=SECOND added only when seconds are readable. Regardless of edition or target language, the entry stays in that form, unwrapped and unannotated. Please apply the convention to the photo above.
h=4 m=19 s=59
